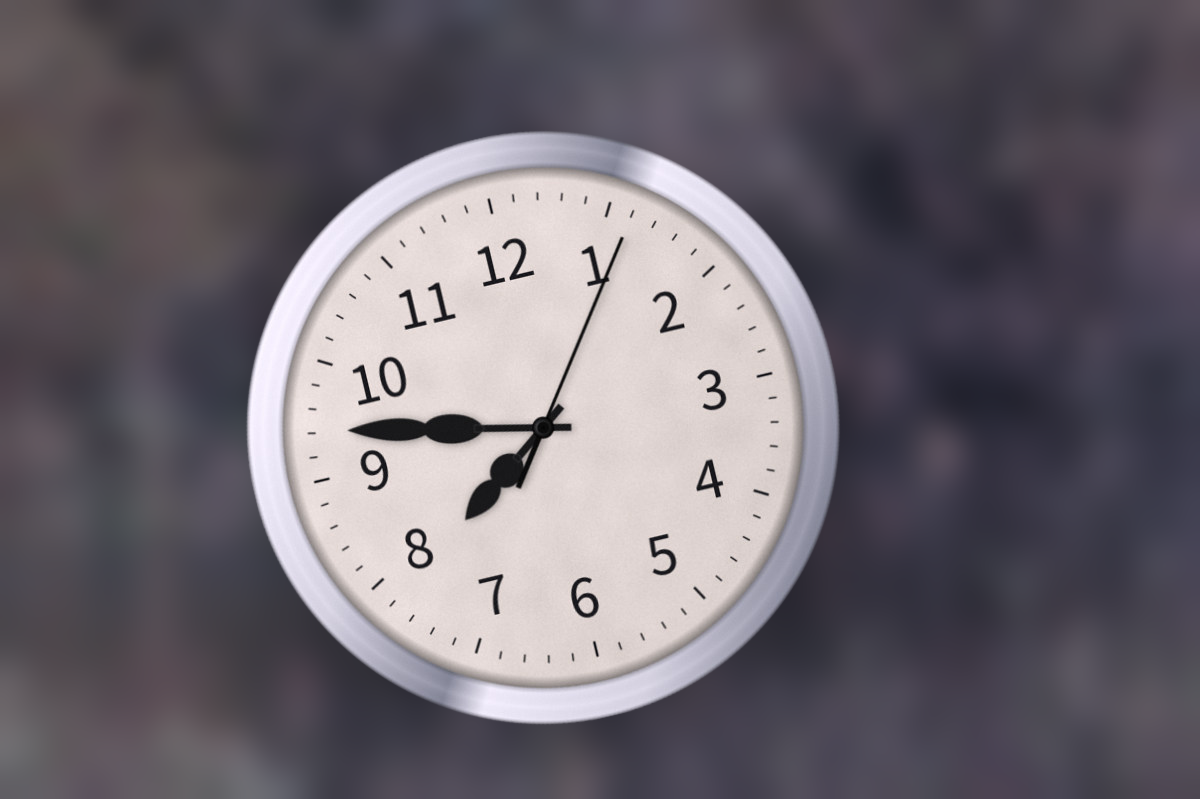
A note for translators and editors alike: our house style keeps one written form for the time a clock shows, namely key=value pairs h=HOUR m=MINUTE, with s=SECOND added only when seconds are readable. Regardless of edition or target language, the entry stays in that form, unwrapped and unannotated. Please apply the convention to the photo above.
h=7 m=47 s=6
